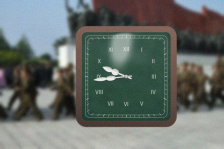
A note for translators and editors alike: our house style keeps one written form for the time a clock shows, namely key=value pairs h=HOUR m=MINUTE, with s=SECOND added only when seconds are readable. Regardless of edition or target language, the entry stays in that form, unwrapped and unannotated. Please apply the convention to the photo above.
h=9 m=44
